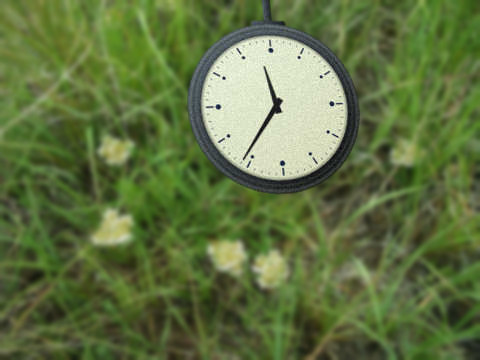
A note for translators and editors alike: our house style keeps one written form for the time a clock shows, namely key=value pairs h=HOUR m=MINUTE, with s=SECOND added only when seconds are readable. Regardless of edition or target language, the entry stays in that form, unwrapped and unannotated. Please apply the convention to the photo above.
h=11 m=36
